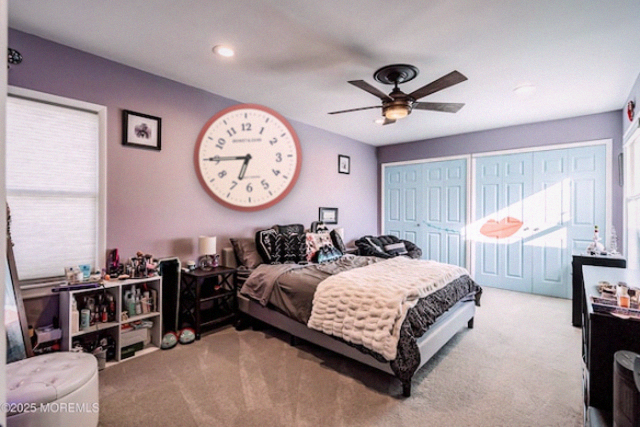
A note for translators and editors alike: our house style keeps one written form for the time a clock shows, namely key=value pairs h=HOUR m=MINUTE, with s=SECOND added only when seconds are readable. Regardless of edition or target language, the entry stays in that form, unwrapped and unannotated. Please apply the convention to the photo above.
h=6 m=45
